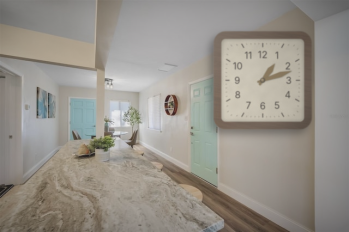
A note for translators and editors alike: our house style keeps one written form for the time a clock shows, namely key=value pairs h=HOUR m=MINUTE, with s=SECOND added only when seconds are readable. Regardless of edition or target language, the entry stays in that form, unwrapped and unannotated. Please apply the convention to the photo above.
h=1 m=12
